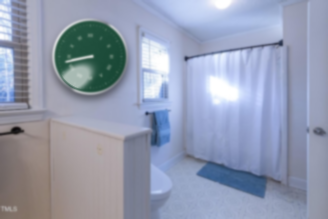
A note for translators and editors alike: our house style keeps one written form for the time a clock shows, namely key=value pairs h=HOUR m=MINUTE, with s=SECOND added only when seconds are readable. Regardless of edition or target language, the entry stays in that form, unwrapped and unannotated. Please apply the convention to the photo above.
h=8 m=43
